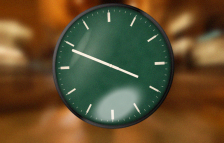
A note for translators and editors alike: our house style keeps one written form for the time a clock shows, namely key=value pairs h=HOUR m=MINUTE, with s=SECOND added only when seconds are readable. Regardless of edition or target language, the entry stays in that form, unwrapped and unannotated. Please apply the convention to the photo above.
h=3 m=49
